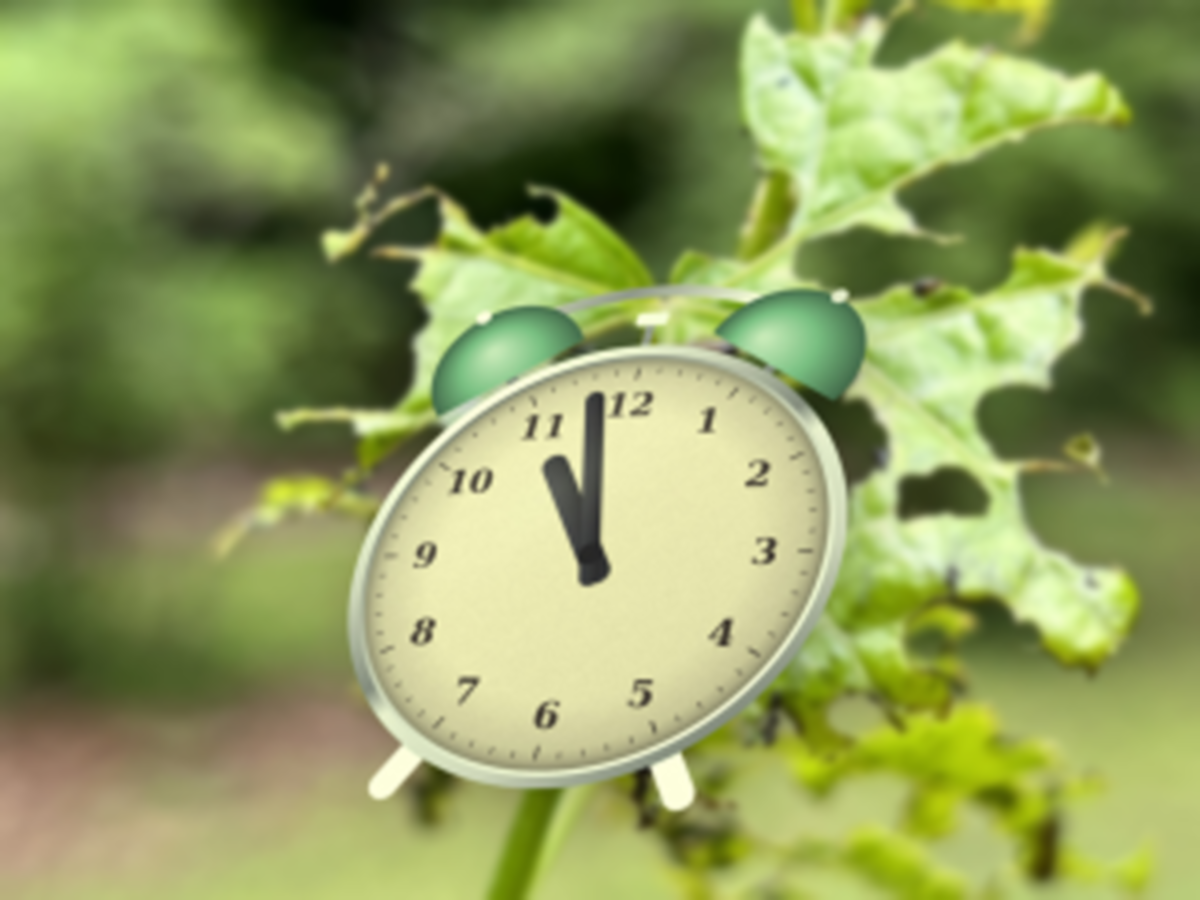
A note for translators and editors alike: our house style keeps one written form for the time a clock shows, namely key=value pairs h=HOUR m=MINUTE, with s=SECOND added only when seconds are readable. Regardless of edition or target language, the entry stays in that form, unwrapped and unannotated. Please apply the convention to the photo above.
h=10 m=58
